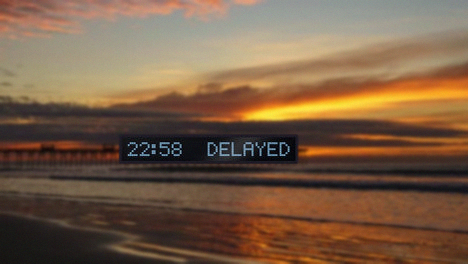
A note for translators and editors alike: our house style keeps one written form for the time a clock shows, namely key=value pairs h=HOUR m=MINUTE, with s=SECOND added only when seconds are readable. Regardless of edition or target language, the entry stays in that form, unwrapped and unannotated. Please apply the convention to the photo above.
h=22 m=58
